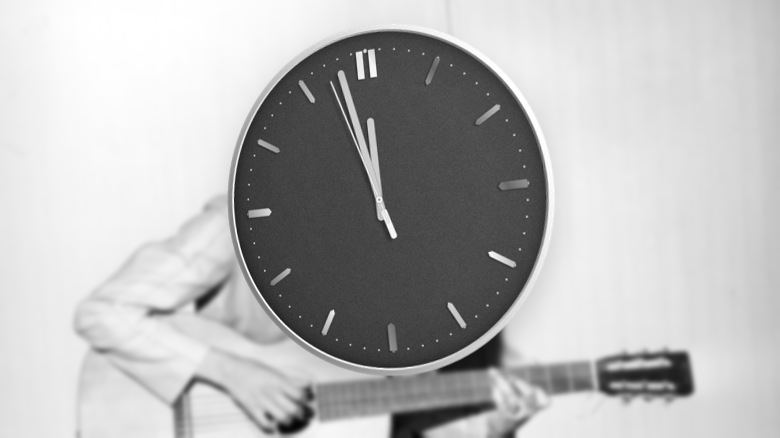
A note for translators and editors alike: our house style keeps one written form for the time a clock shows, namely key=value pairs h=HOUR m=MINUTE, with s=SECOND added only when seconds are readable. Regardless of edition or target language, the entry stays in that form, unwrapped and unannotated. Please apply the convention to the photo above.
h=11 m=57 s=57
